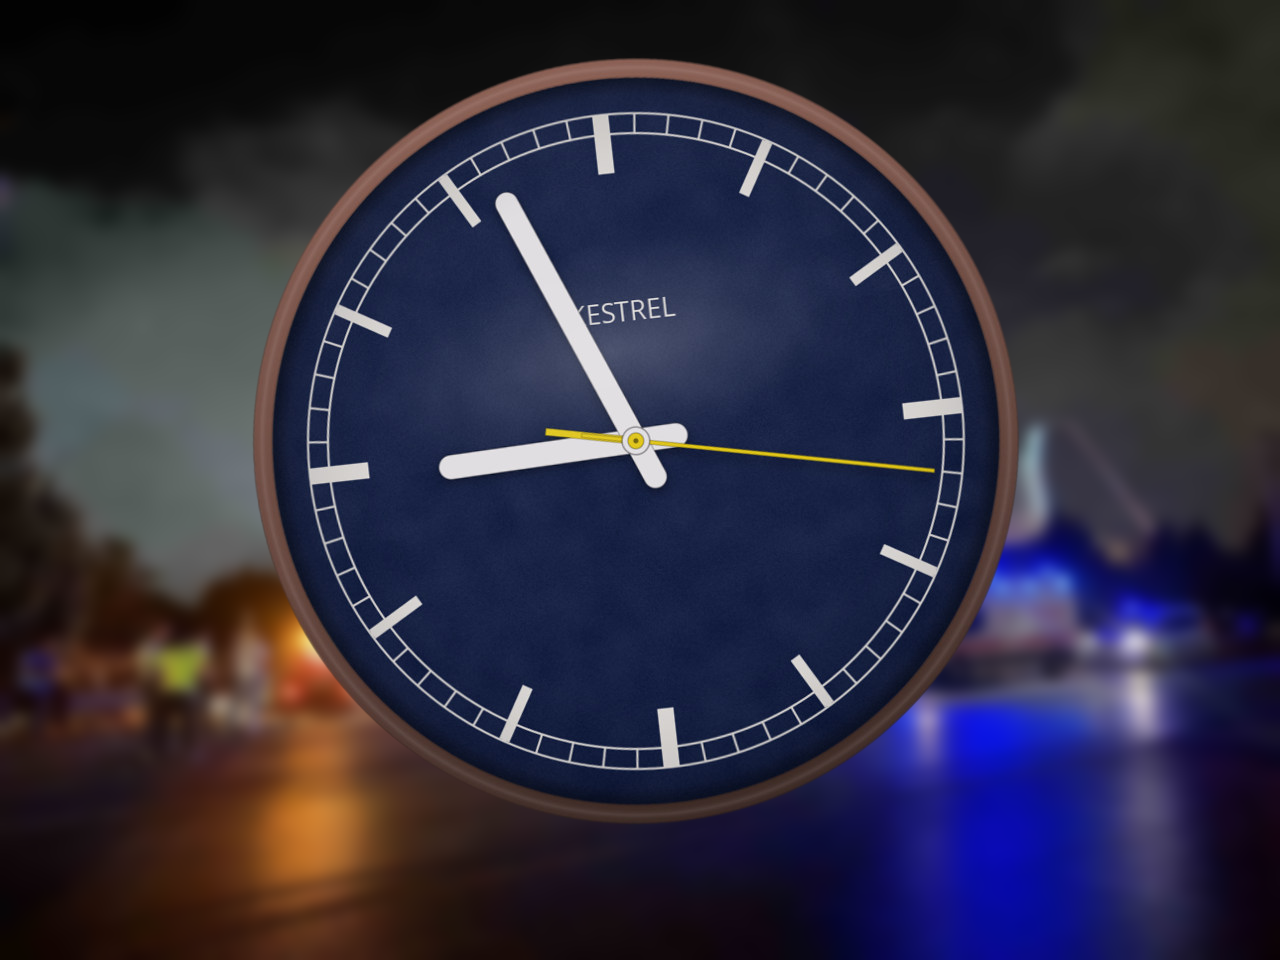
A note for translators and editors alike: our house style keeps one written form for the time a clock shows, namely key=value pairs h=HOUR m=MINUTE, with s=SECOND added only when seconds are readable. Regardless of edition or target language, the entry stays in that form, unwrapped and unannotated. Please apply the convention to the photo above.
h=8 m=56 s=17
